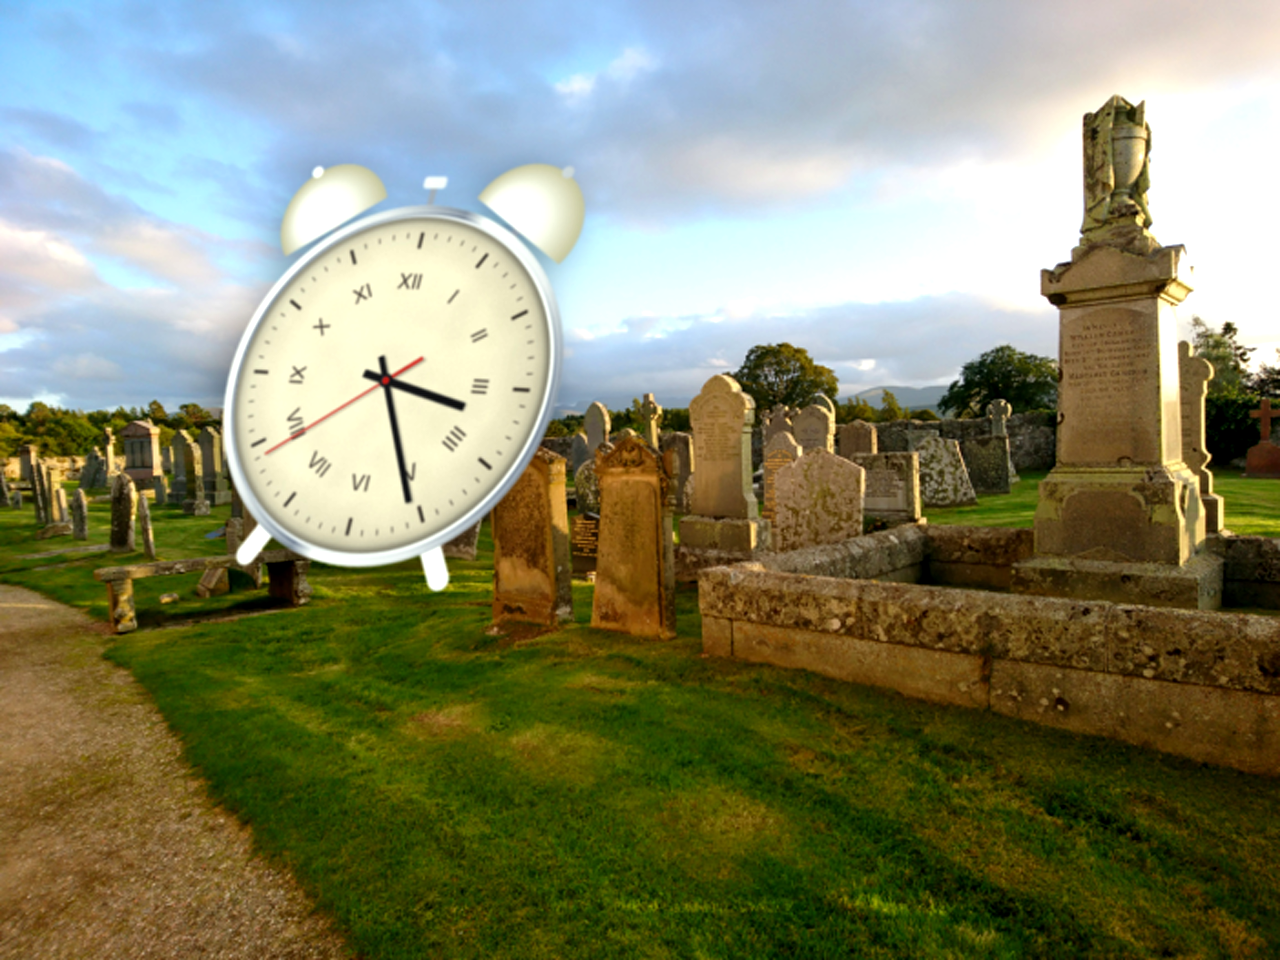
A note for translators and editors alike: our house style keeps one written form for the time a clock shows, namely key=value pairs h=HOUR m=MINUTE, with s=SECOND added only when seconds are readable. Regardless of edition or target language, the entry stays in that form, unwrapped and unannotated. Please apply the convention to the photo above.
h=3 m=25 s=39
